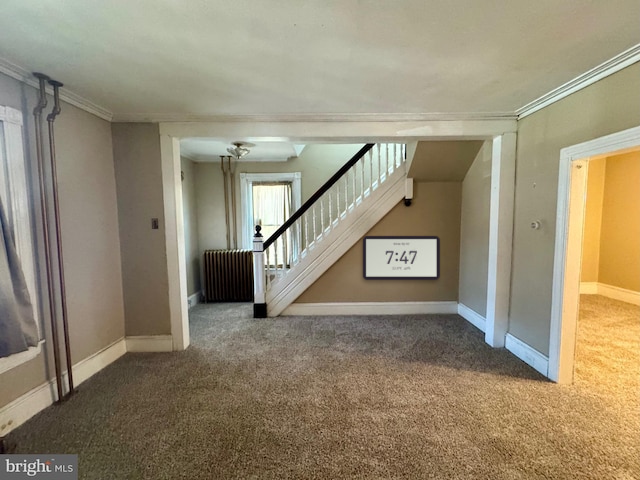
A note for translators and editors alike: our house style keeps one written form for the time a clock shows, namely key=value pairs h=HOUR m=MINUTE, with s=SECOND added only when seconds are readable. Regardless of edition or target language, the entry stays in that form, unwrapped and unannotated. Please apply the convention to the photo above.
h=7 m=47
